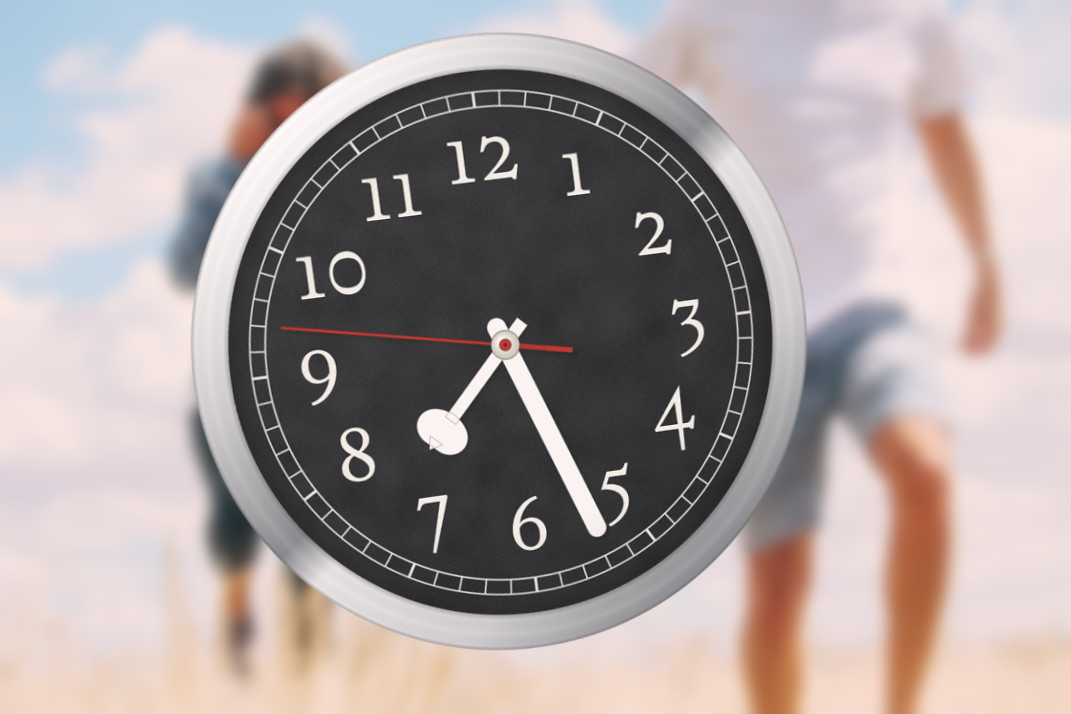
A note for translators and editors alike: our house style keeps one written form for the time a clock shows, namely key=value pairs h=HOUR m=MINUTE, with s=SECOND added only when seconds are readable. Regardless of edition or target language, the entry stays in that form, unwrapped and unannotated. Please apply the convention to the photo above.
h=7 m=26 s=47
